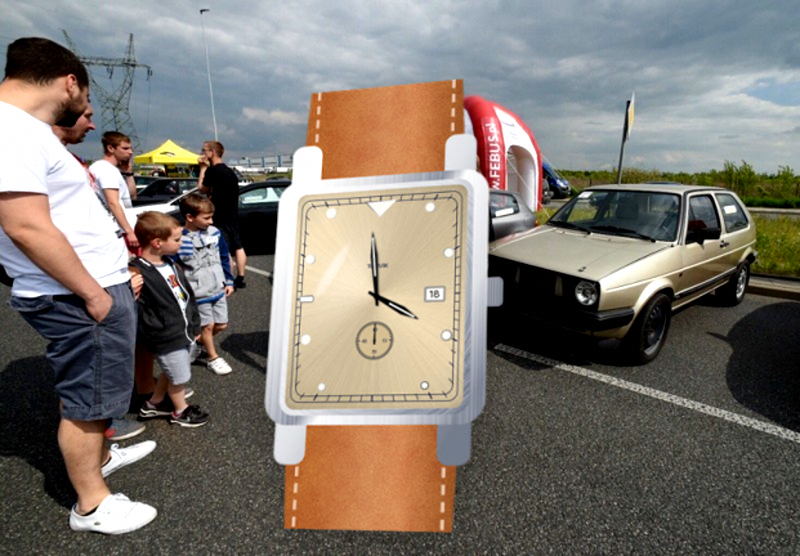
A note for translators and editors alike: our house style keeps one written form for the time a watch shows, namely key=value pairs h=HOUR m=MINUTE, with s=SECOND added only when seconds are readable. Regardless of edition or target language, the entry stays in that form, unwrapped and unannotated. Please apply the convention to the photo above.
h=3 m=59
